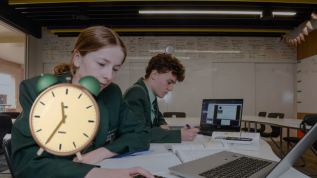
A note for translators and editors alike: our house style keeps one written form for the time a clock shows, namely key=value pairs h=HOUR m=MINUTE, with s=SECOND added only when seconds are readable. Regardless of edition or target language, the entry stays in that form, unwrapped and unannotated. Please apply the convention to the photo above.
h=11 m=35
